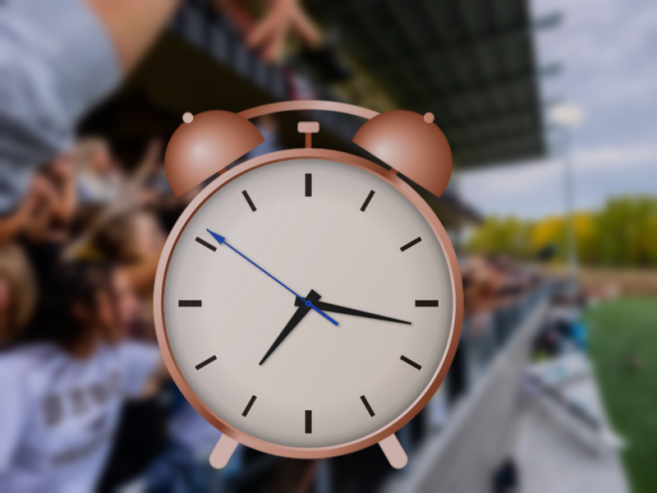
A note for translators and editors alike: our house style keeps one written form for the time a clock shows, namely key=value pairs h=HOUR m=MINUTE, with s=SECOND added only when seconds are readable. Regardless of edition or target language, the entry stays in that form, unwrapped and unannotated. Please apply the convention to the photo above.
h=7 m=16 s=51
